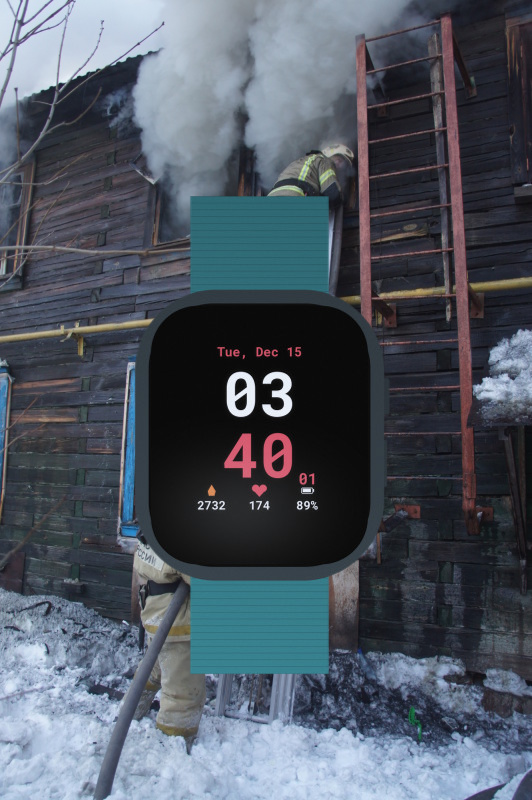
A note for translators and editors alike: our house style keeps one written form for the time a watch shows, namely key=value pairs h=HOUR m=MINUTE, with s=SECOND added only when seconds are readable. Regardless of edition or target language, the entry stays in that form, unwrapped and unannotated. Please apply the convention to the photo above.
h=3 m=40 s=1
